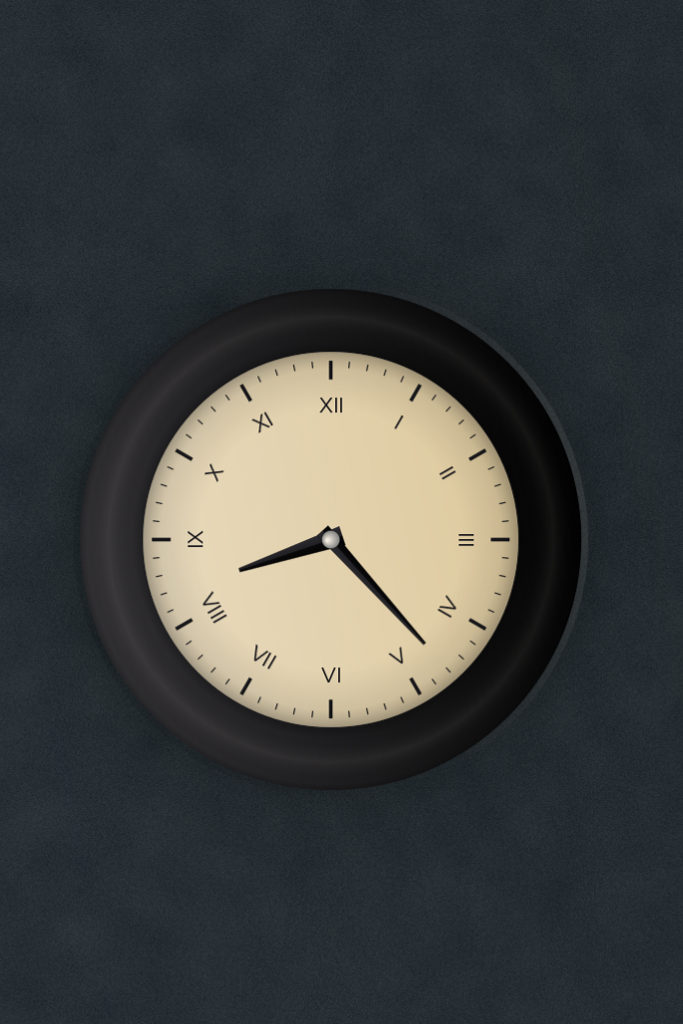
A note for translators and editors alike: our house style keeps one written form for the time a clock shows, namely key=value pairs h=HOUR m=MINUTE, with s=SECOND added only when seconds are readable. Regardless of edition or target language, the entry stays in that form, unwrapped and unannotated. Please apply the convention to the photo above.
h=8 m=23
